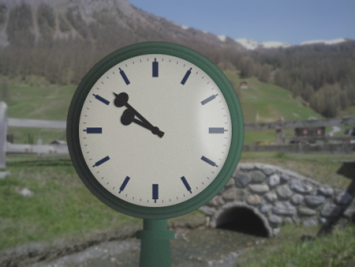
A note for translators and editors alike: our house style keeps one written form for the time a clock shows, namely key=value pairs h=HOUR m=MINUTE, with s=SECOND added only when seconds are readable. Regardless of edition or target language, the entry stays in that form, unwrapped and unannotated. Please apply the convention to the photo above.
h=9 m=52
